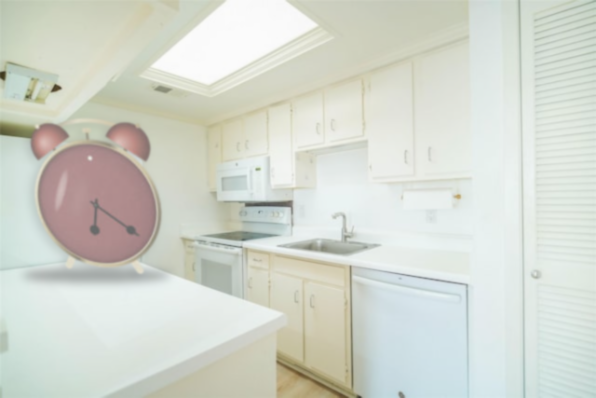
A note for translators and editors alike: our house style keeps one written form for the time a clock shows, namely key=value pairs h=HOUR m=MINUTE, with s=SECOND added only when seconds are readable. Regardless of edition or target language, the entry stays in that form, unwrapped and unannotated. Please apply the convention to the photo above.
h=6 m=21
